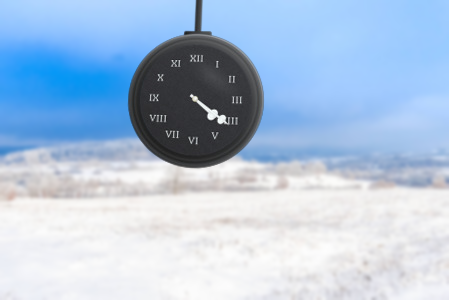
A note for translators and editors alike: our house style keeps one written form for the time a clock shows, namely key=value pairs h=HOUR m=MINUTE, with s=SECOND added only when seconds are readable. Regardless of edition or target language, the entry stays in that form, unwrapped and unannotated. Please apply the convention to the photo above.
h=4 m=21
